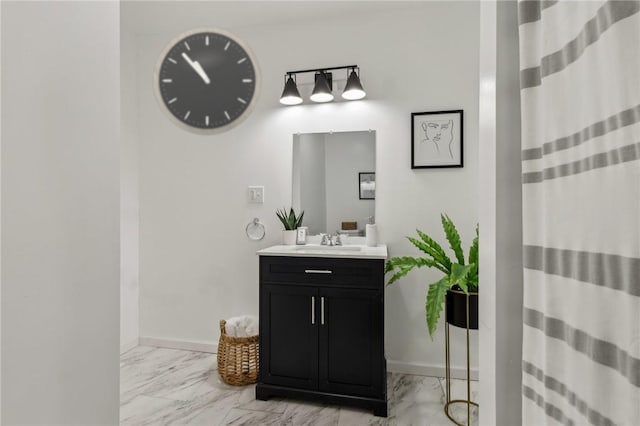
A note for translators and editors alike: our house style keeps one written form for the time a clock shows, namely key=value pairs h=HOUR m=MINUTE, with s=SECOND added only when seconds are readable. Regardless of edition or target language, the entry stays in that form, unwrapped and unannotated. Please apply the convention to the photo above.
h=10 m=53
